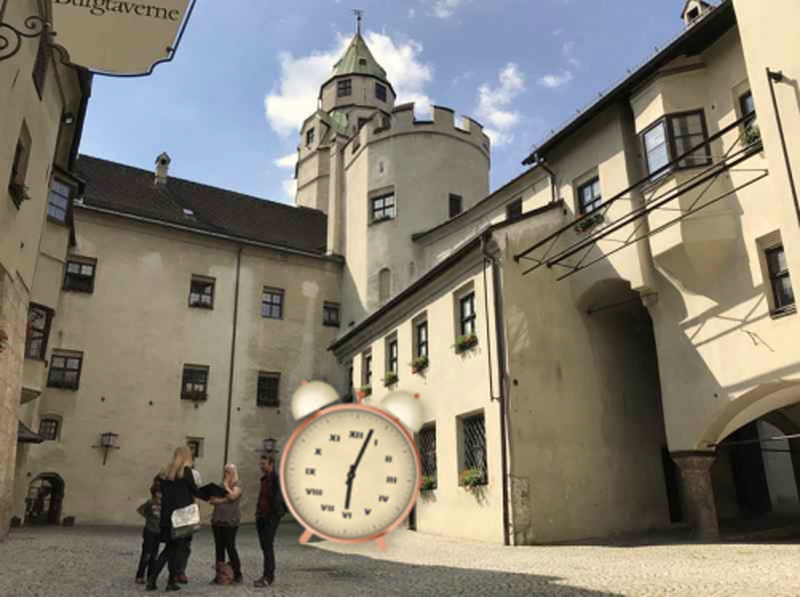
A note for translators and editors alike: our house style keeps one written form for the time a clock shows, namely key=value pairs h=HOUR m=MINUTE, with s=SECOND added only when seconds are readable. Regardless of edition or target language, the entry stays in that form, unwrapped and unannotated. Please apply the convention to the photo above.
h=6 m=3
